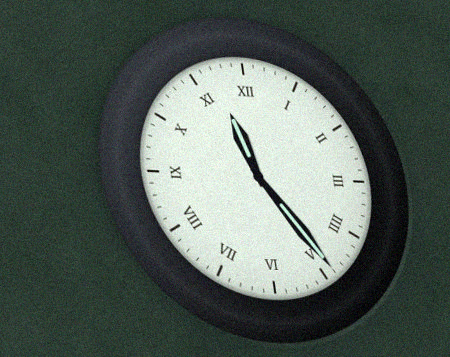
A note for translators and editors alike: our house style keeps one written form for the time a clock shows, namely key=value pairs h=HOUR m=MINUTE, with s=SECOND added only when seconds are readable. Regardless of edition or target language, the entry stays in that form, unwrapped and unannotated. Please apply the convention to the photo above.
h=11 m=24
